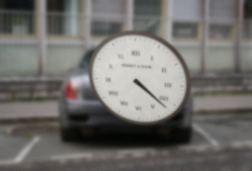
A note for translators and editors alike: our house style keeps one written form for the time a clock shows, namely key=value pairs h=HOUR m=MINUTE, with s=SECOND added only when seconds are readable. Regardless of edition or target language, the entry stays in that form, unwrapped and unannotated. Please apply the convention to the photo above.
h=4 m=22
